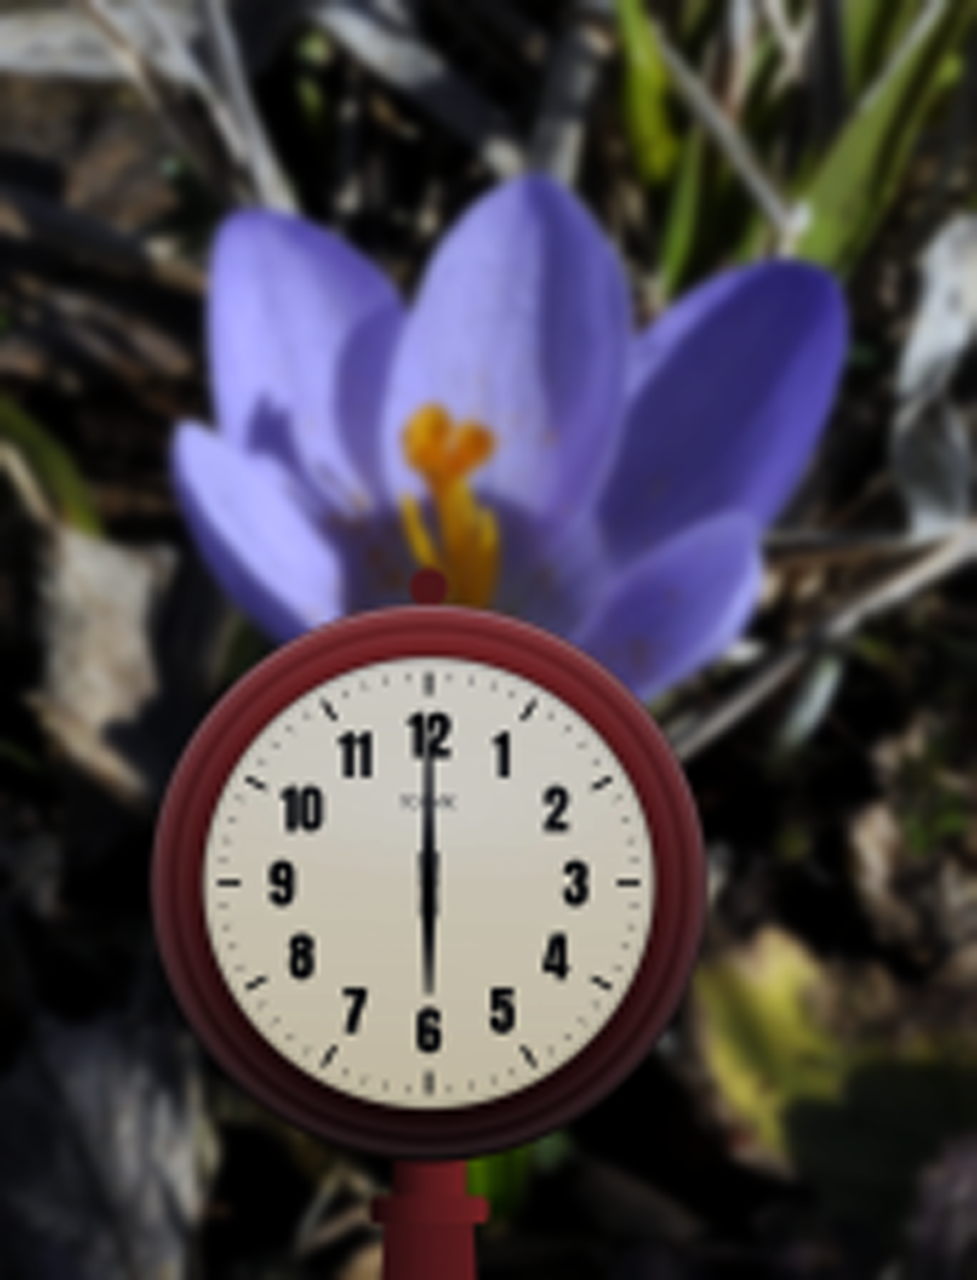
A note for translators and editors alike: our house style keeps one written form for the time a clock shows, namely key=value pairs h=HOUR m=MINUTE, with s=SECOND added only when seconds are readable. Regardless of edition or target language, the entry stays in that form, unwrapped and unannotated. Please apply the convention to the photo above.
h=6 m=0
